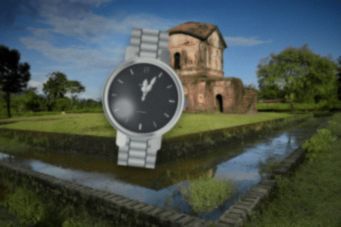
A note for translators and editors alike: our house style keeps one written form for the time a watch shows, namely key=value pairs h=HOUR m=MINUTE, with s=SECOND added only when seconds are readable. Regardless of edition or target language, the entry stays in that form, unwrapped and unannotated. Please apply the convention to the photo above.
h=12 m=4
